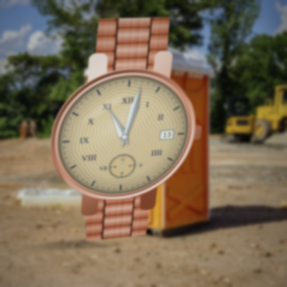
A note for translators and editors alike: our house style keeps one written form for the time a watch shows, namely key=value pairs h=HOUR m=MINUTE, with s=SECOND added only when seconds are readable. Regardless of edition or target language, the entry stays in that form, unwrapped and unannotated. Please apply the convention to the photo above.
h=11 m=2
